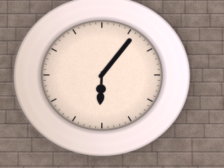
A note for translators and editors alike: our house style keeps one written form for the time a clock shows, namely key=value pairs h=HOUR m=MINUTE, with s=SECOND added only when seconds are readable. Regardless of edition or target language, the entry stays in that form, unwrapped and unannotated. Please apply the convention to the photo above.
h=6 m=6
